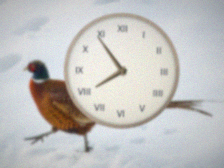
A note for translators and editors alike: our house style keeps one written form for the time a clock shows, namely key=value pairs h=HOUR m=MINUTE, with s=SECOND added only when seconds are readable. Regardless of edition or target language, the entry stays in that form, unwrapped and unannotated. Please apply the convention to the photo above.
h=7 m=54
